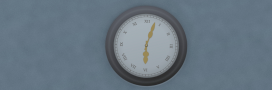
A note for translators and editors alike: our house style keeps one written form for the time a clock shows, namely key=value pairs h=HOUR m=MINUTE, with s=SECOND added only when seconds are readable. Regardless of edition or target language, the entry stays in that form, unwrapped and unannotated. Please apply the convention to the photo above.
h=6 m=3
